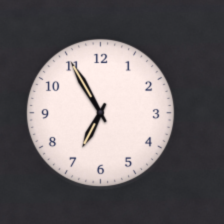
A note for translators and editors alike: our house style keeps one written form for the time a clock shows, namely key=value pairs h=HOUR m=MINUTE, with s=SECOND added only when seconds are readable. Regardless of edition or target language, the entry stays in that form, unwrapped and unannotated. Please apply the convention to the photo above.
h=6 m=55
